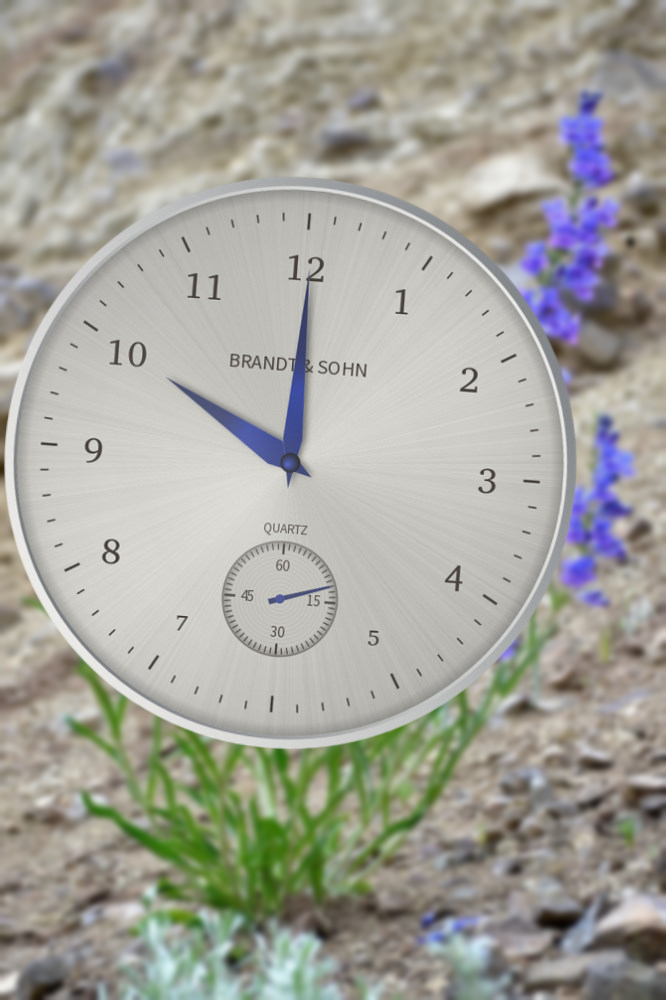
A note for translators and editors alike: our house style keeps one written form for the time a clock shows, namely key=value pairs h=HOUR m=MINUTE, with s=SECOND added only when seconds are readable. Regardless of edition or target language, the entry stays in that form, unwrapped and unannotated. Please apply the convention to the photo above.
h=10 m=0 s=12
